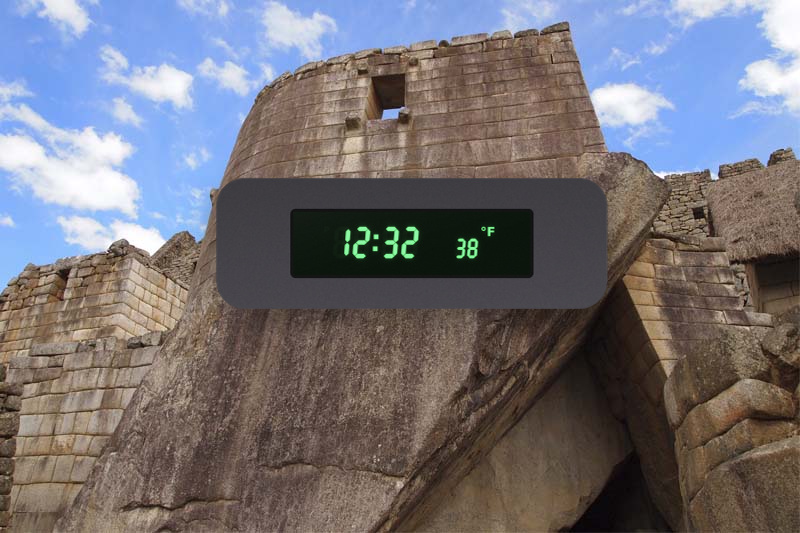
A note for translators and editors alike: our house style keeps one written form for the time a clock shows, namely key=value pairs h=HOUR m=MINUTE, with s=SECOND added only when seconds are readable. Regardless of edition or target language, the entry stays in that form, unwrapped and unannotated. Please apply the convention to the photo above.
h=12 m=32
